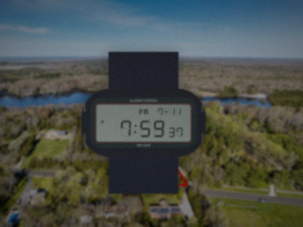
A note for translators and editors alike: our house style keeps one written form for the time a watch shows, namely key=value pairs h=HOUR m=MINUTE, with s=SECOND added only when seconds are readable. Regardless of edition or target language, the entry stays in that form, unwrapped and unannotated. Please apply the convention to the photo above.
h=7 m=59 s=37
